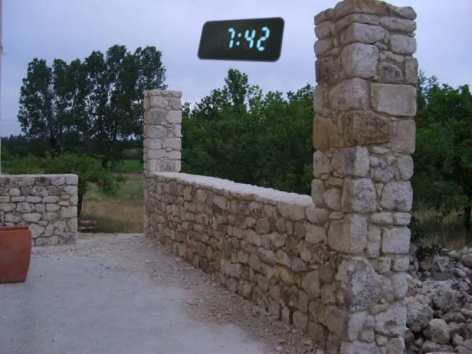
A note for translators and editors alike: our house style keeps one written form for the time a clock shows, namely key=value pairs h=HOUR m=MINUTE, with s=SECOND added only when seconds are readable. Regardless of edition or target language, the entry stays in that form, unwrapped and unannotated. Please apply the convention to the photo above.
h=7 m=42
